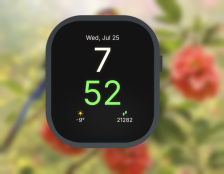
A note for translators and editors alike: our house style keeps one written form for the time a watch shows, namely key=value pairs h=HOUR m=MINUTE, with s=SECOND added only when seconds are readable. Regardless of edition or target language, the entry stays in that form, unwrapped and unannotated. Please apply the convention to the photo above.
h=7 m=52
